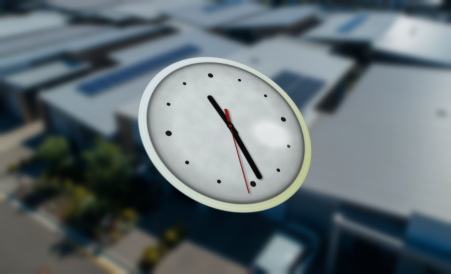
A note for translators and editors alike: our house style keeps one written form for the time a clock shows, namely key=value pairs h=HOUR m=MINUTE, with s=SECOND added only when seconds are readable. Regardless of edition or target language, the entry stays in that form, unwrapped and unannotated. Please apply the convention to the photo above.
h=11 m=28 s=31
